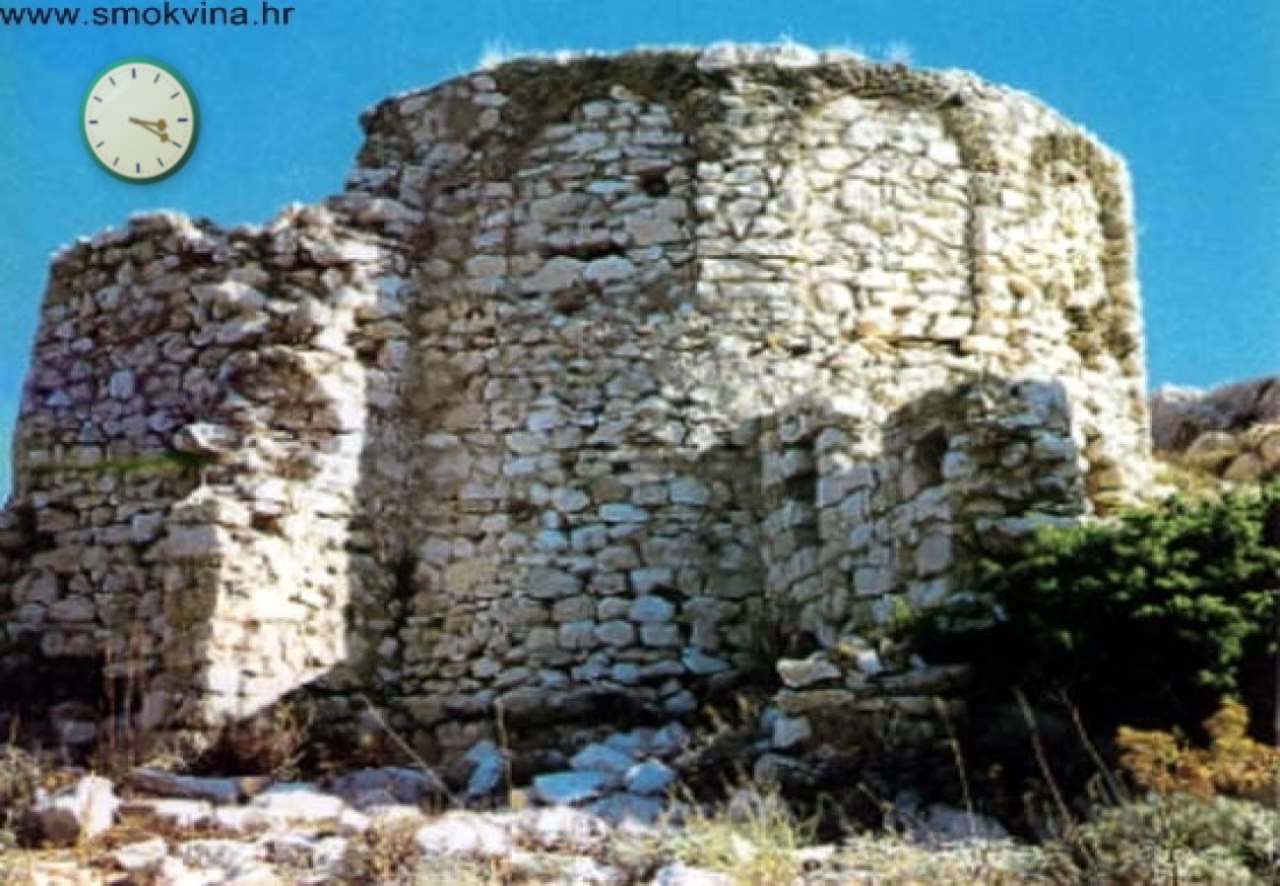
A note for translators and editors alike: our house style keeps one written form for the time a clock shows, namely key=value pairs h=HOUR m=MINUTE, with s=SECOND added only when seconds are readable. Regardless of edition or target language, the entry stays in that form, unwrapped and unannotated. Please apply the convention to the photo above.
h=3 m=20
